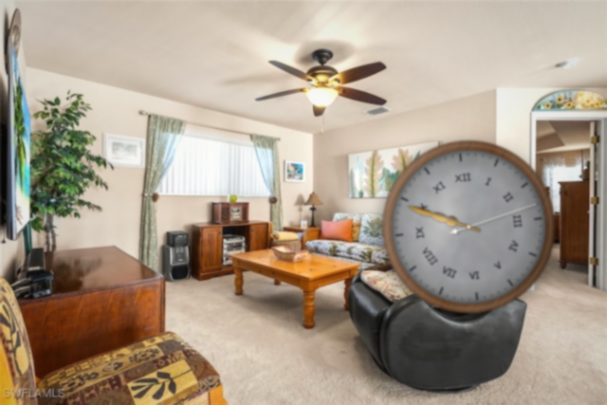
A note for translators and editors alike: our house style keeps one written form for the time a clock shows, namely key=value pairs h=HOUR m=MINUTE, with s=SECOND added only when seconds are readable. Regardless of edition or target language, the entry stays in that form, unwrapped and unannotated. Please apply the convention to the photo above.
h=9 m=49 s=13
